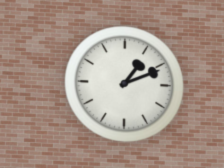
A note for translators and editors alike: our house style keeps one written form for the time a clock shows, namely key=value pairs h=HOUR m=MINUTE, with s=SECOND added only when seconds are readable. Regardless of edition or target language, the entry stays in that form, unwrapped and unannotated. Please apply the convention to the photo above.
h=1 m=11
